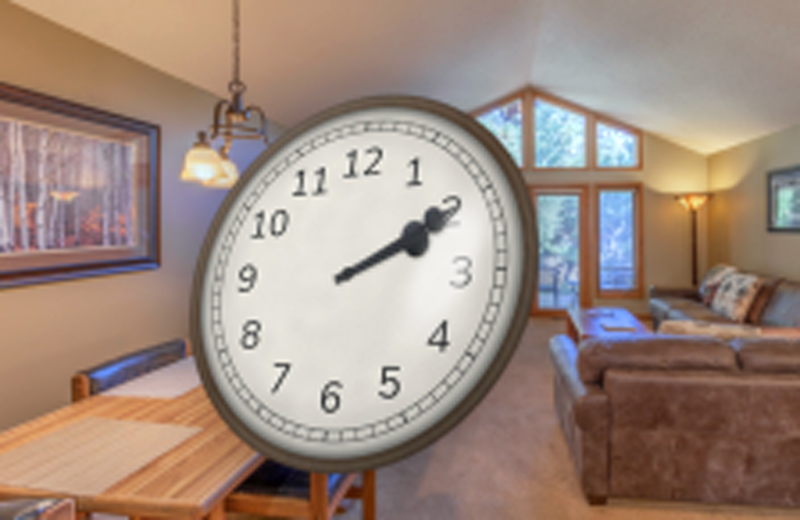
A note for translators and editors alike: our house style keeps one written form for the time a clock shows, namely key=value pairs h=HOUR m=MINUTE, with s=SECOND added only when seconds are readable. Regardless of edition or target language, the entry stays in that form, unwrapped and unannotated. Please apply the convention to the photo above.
h=2 m=10
